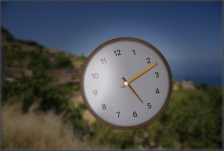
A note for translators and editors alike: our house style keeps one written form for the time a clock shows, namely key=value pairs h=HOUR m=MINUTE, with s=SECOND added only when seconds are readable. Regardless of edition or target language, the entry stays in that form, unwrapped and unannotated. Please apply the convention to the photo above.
h=5 m=12
